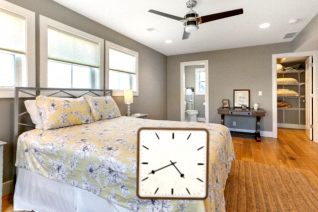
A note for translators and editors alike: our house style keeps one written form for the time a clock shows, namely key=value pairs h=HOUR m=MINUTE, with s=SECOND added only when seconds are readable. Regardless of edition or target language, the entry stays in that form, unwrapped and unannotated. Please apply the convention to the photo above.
h=4 m=41
